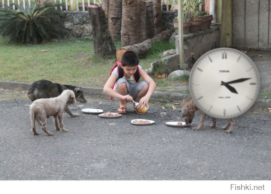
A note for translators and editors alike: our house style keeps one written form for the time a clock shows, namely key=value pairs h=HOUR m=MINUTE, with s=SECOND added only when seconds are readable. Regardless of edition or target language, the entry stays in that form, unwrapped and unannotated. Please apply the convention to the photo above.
h=4 m=13
